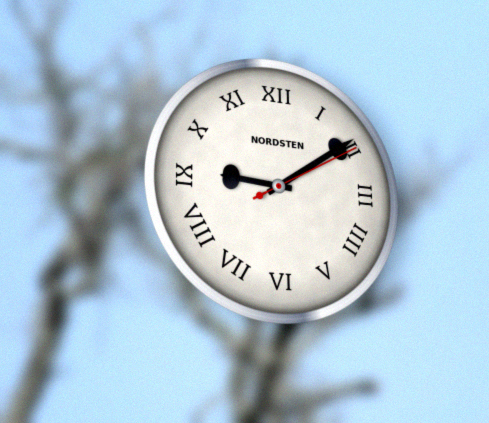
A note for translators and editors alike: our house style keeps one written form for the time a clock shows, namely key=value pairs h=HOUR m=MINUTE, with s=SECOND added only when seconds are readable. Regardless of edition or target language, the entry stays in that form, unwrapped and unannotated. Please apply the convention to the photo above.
h=9 m=9 s=10
